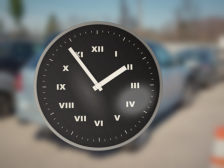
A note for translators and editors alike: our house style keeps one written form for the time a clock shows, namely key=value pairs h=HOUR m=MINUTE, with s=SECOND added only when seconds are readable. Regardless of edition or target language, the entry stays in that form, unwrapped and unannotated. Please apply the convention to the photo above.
h=1 m=54
